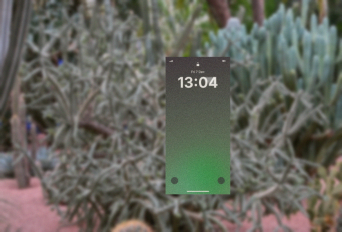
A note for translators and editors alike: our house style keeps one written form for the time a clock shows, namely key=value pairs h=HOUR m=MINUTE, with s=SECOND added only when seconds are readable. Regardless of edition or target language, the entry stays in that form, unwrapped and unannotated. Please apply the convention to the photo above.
h=13 m=4
